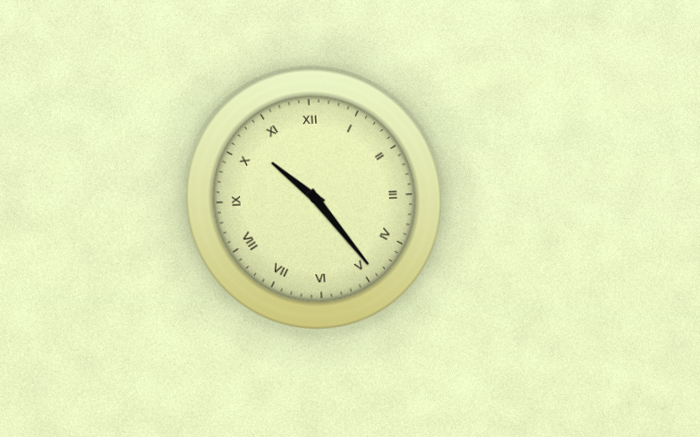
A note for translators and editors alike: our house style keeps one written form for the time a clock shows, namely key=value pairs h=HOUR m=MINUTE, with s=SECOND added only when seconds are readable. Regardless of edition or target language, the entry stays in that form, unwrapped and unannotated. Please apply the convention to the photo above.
h=10 m=24
